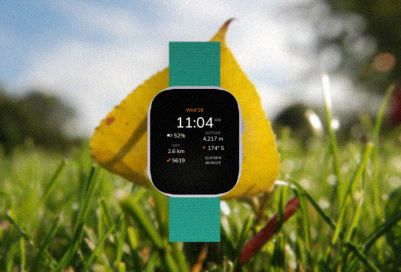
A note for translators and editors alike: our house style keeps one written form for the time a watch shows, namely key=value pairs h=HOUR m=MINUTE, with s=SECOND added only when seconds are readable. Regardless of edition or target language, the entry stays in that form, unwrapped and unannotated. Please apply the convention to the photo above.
h=11 m=4
